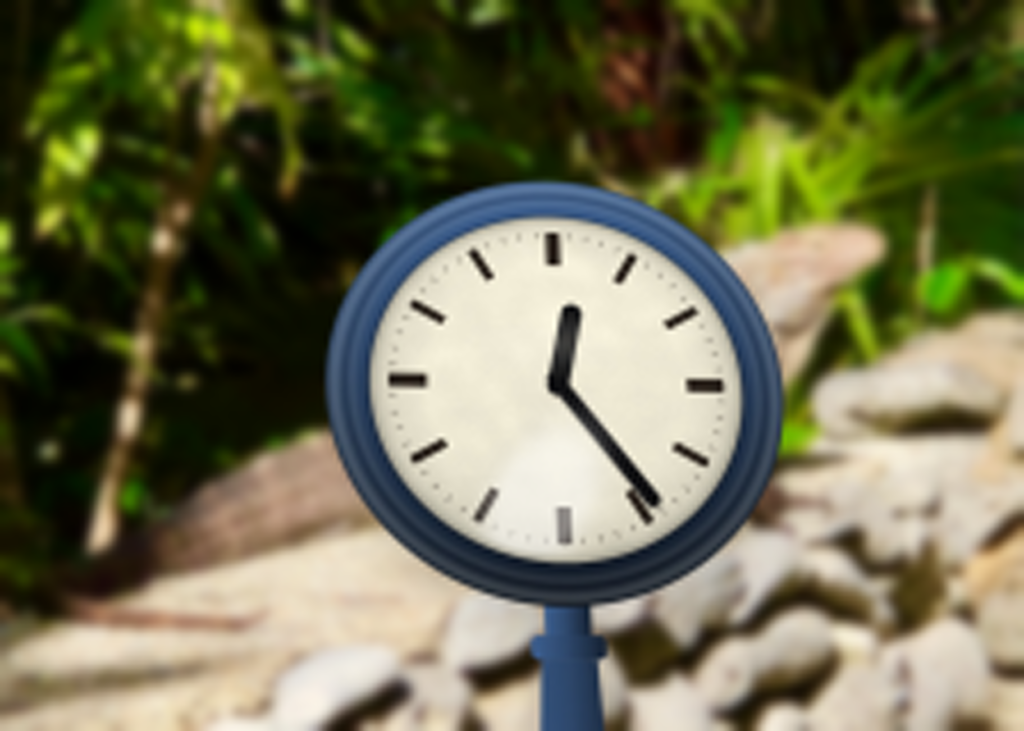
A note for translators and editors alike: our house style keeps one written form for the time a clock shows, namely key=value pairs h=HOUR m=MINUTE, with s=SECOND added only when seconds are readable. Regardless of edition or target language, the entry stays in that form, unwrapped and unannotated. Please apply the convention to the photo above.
h=12 m=24
